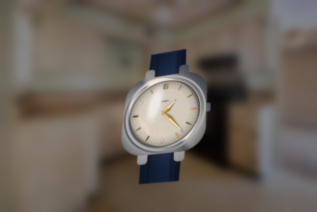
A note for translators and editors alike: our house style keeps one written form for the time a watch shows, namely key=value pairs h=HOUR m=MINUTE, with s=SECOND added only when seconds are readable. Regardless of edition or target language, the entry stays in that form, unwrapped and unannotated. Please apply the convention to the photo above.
h=1 m=23
